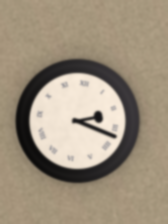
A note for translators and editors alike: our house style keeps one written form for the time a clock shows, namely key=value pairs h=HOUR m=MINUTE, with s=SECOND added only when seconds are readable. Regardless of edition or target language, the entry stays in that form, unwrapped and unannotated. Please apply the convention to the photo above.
h=2 m=17
